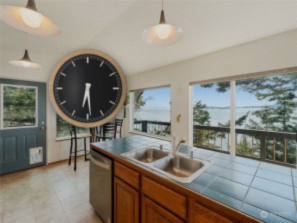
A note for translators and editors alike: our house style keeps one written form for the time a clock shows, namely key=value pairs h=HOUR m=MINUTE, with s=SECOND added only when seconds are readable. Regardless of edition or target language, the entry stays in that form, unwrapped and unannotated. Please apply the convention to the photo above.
h=6 m=29
